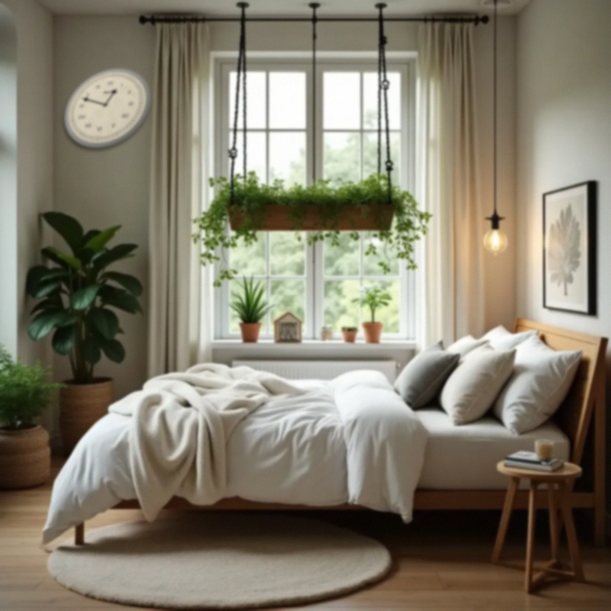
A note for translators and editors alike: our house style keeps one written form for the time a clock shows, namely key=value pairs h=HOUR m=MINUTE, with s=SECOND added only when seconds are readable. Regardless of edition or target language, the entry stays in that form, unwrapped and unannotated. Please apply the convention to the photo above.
h=12 m=48
